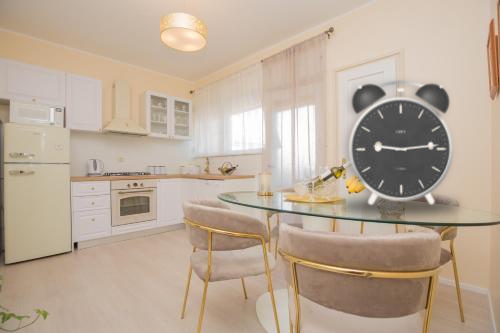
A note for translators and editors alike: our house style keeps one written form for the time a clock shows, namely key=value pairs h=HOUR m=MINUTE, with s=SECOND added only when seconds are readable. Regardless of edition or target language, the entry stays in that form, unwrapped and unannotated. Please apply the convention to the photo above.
h=9 m=14
